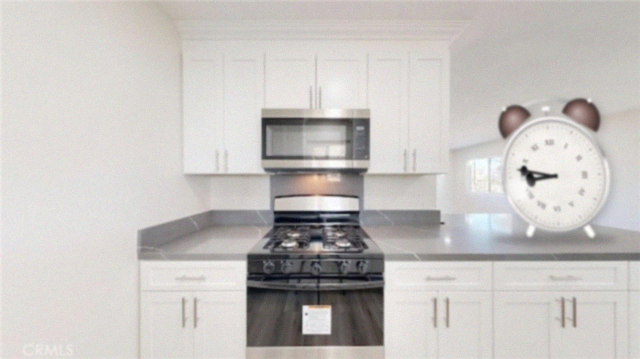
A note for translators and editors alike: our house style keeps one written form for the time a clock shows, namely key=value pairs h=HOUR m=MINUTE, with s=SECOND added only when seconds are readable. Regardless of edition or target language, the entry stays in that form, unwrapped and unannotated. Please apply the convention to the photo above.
h=8 m=47
